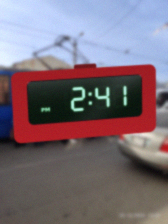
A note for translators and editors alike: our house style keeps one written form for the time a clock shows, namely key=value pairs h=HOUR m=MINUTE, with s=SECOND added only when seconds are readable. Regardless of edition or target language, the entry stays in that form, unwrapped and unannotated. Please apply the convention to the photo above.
h=2 m=41
